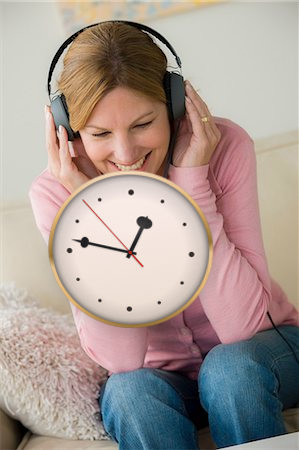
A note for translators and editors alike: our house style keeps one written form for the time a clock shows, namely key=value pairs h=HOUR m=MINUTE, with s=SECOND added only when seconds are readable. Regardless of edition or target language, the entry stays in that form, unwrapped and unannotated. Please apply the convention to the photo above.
h=12 m=46 s=53
